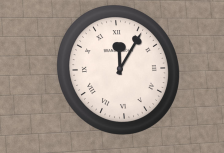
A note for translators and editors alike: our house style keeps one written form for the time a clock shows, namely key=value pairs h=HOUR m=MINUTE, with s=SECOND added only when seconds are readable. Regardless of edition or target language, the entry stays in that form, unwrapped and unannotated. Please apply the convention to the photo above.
h=12 m=6
